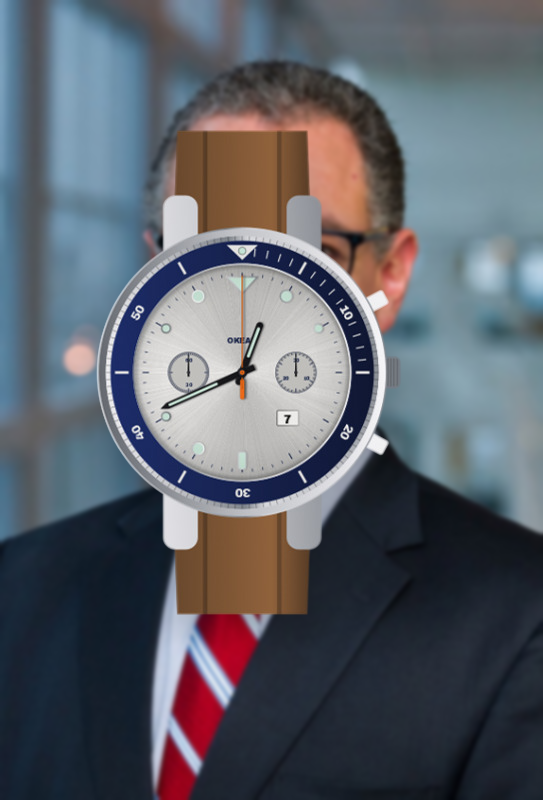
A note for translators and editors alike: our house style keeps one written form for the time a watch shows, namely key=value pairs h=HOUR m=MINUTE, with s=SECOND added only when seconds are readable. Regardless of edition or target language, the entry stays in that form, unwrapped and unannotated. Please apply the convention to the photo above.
h=12 m=41
